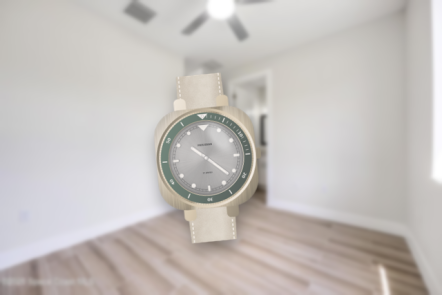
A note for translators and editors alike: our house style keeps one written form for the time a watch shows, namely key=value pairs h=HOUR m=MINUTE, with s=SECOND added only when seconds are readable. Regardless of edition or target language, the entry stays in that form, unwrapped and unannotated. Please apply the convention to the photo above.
h=10 m=22
